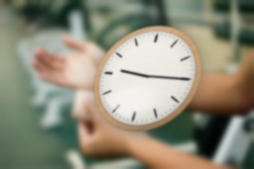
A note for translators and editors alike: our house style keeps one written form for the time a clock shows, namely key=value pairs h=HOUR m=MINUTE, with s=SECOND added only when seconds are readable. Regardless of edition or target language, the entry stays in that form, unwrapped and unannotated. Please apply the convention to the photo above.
h=9 m=15
